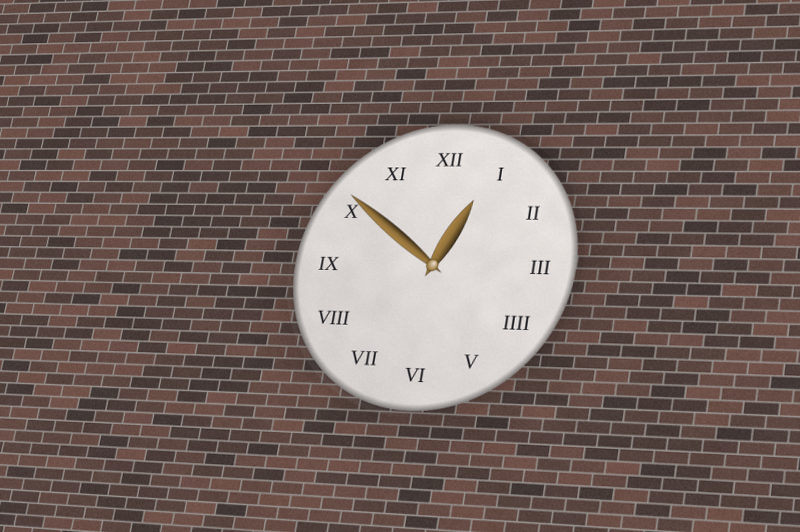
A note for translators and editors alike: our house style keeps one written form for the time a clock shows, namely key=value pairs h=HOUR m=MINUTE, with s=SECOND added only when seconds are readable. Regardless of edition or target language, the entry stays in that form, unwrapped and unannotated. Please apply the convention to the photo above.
h=12 m=51
